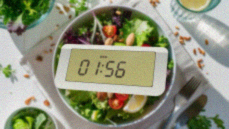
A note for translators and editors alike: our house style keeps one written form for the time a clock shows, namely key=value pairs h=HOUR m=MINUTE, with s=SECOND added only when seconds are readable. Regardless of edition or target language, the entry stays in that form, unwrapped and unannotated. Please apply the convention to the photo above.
h=1 m=56
